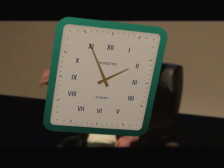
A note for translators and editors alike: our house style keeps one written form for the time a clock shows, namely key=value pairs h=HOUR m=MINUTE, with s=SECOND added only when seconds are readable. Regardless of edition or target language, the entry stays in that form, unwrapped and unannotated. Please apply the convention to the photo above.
h=1 m=55
